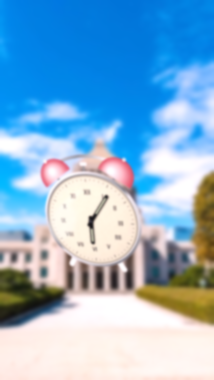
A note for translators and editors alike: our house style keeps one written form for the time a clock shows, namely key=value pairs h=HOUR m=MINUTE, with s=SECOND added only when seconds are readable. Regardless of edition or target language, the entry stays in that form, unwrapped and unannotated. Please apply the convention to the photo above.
h=6 m=6
